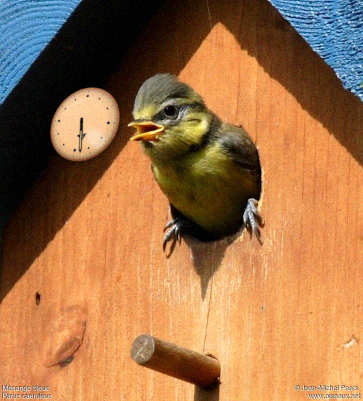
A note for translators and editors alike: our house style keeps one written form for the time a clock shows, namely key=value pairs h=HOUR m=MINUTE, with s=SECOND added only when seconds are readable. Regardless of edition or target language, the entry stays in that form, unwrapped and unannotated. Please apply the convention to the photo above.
h=5 m=28
